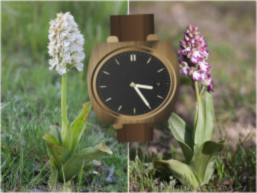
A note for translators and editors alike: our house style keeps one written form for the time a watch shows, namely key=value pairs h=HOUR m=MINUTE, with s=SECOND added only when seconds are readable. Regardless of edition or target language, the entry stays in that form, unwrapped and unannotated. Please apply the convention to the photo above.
h=3 m=25
